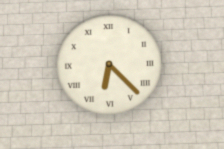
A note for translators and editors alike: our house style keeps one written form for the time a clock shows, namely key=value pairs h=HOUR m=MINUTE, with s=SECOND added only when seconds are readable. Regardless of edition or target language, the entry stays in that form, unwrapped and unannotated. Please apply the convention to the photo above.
h=6 m=23
